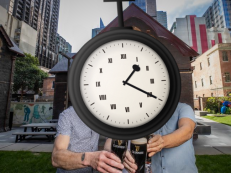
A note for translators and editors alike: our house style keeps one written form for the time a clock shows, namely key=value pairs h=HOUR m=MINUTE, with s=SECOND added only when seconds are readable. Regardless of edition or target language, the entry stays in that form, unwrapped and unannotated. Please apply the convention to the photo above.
h=1 m=20
